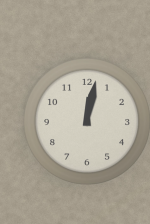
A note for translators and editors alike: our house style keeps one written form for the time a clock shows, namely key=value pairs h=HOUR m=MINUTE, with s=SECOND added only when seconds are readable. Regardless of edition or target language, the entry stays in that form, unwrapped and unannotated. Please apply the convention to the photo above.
h=12 m=2
